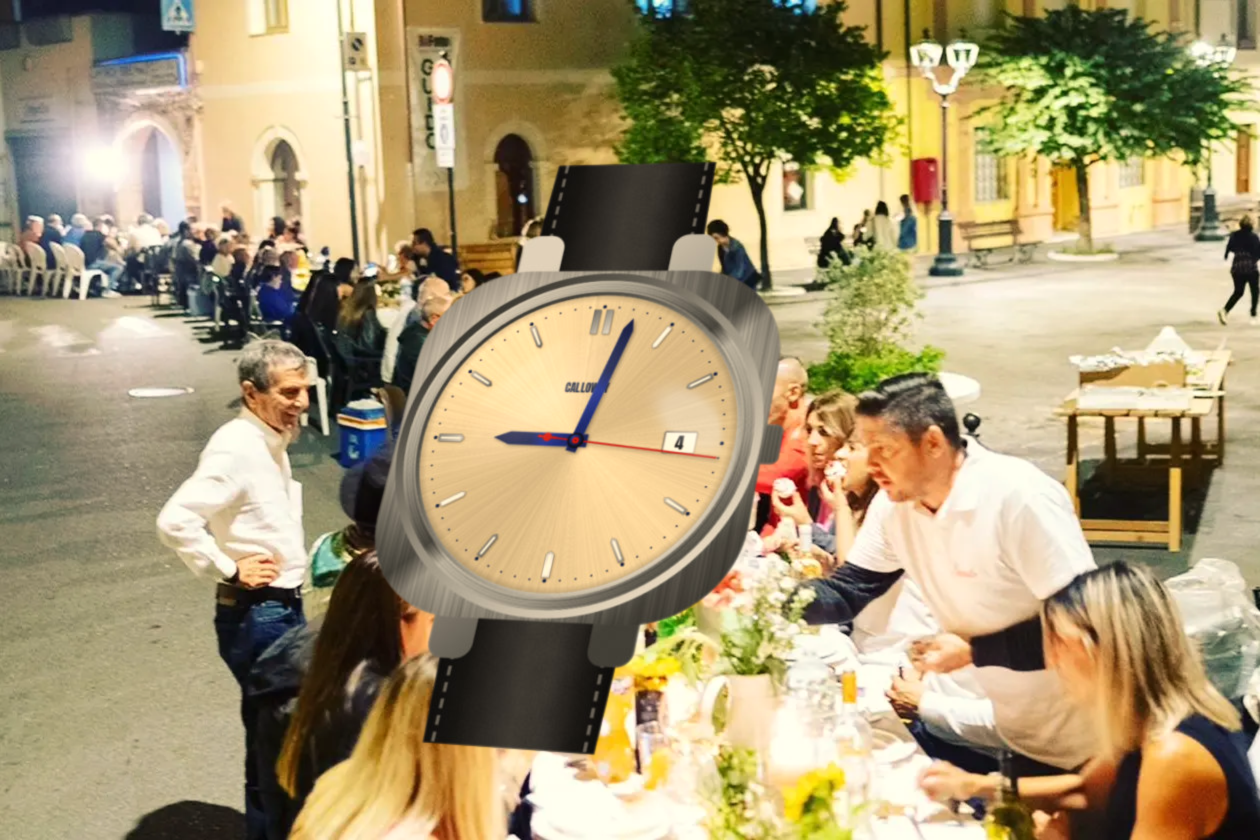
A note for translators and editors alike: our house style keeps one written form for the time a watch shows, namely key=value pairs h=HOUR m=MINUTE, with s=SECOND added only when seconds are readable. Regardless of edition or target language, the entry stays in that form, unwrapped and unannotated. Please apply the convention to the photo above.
h=9 m=2 s=16
